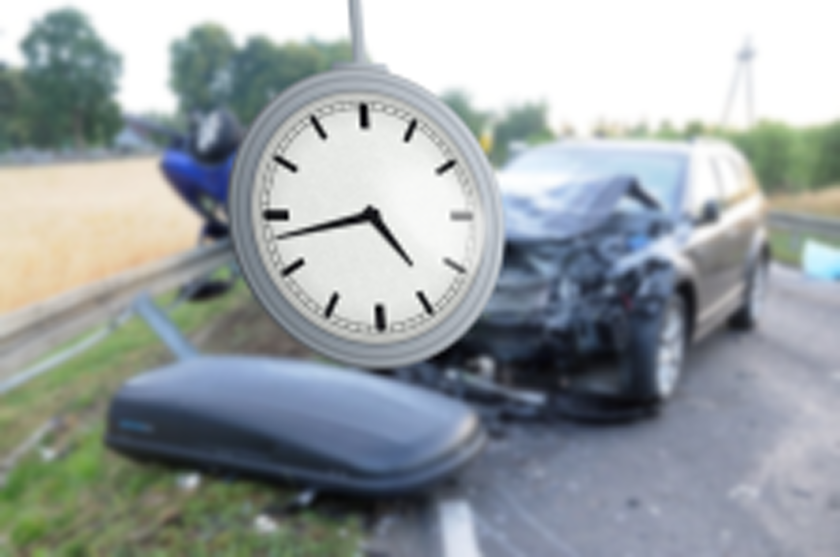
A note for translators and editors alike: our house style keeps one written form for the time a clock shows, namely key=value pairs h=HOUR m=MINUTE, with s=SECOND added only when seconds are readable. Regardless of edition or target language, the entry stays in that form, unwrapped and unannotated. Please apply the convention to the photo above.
h=4 m=43
